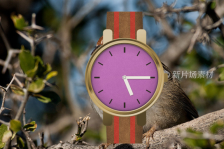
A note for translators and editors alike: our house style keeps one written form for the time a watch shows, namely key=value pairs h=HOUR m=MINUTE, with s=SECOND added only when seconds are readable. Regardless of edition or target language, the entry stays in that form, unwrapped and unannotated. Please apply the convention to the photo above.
h=5 m=15
